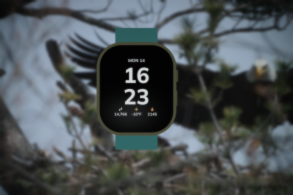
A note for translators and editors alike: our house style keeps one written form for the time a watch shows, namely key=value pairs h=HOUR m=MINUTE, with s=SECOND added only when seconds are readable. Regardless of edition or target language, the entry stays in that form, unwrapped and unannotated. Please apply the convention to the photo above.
h=16 m=23
